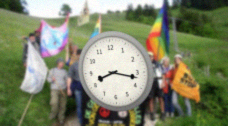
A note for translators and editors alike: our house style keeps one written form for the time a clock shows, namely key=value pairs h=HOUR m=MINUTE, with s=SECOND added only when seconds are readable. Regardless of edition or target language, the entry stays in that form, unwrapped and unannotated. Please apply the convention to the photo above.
h=8 m=17
